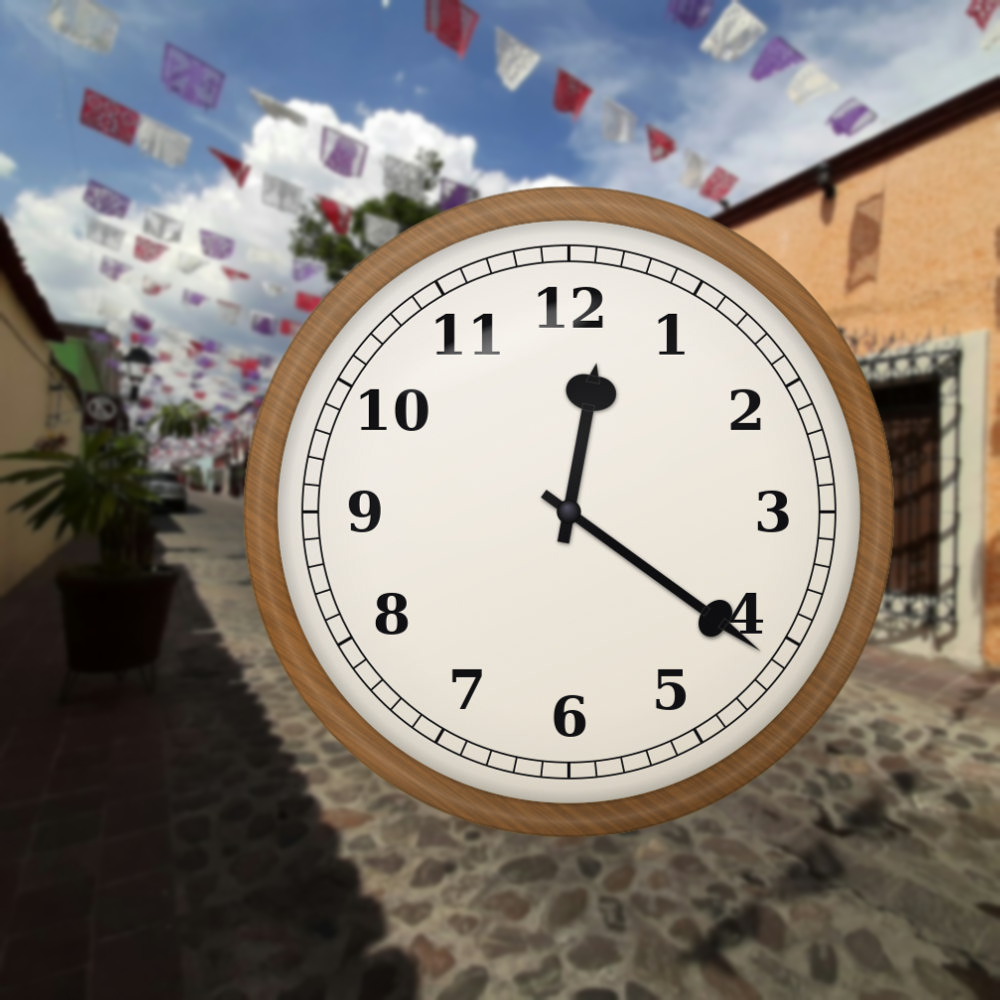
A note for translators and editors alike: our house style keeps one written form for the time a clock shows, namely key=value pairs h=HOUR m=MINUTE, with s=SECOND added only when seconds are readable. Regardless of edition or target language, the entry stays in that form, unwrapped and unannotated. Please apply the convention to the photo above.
h=12 m=21
